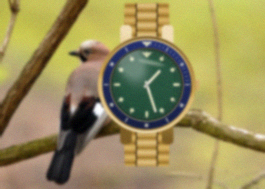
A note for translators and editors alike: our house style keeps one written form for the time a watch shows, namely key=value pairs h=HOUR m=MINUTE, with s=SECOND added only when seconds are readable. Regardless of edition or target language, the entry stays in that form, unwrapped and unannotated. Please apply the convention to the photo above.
h=1 m=27
